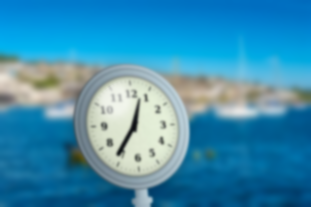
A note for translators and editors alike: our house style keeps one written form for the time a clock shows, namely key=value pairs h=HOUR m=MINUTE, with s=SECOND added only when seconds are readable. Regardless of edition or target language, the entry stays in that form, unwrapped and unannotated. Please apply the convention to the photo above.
h=12 m=36
